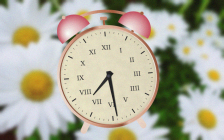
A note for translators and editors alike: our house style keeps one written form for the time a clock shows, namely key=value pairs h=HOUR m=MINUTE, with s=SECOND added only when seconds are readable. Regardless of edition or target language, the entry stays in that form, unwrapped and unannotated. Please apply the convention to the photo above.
h=7 m=29
